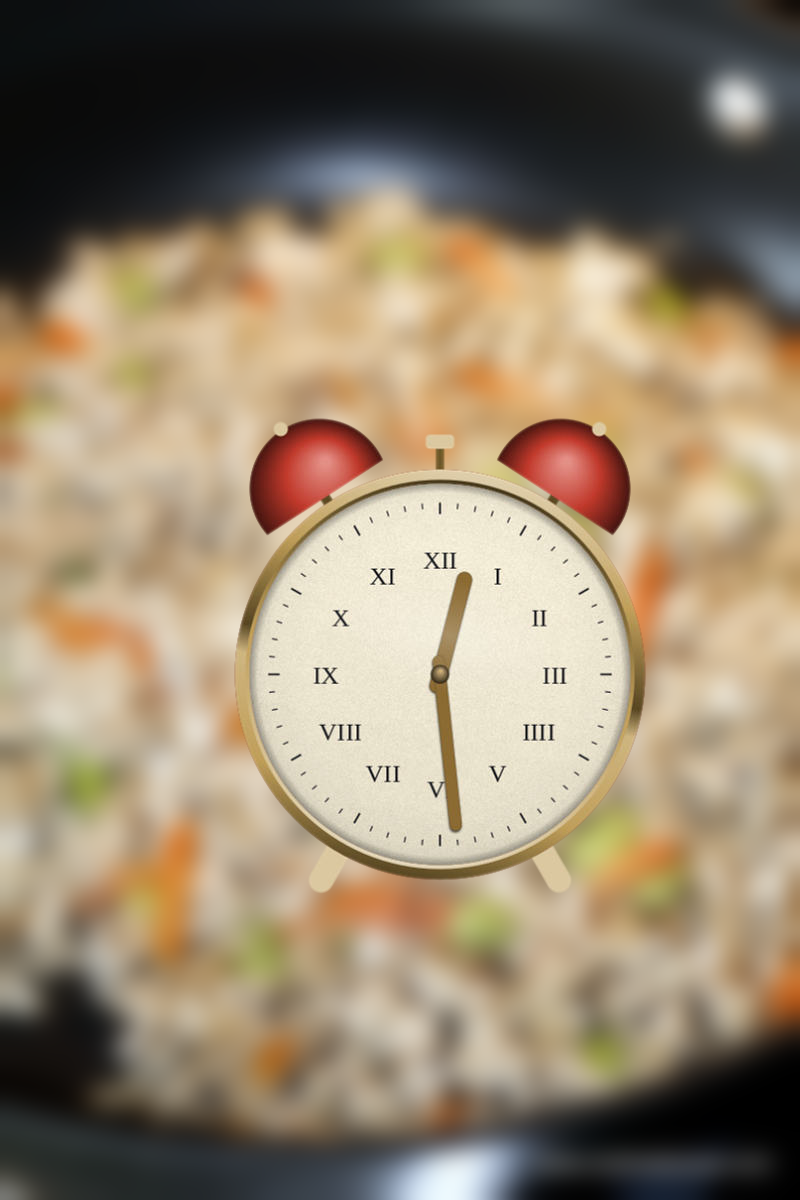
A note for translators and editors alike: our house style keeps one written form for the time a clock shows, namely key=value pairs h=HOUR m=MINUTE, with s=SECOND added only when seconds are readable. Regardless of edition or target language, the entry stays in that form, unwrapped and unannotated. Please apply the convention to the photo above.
h=12 m=29
